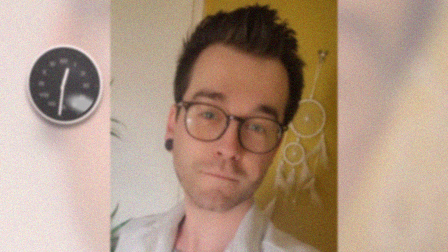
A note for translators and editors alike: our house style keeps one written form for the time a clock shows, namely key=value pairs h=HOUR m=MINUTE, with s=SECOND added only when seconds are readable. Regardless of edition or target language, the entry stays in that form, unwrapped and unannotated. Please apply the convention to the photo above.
h=12 m=31
